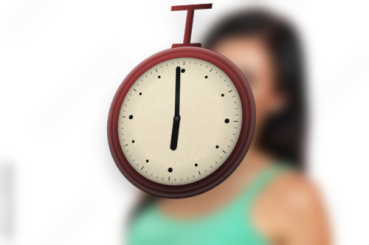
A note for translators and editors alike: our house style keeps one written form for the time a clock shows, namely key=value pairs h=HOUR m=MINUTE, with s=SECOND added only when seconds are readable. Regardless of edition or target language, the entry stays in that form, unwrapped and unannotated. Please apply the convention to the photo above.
h=5 m=59
